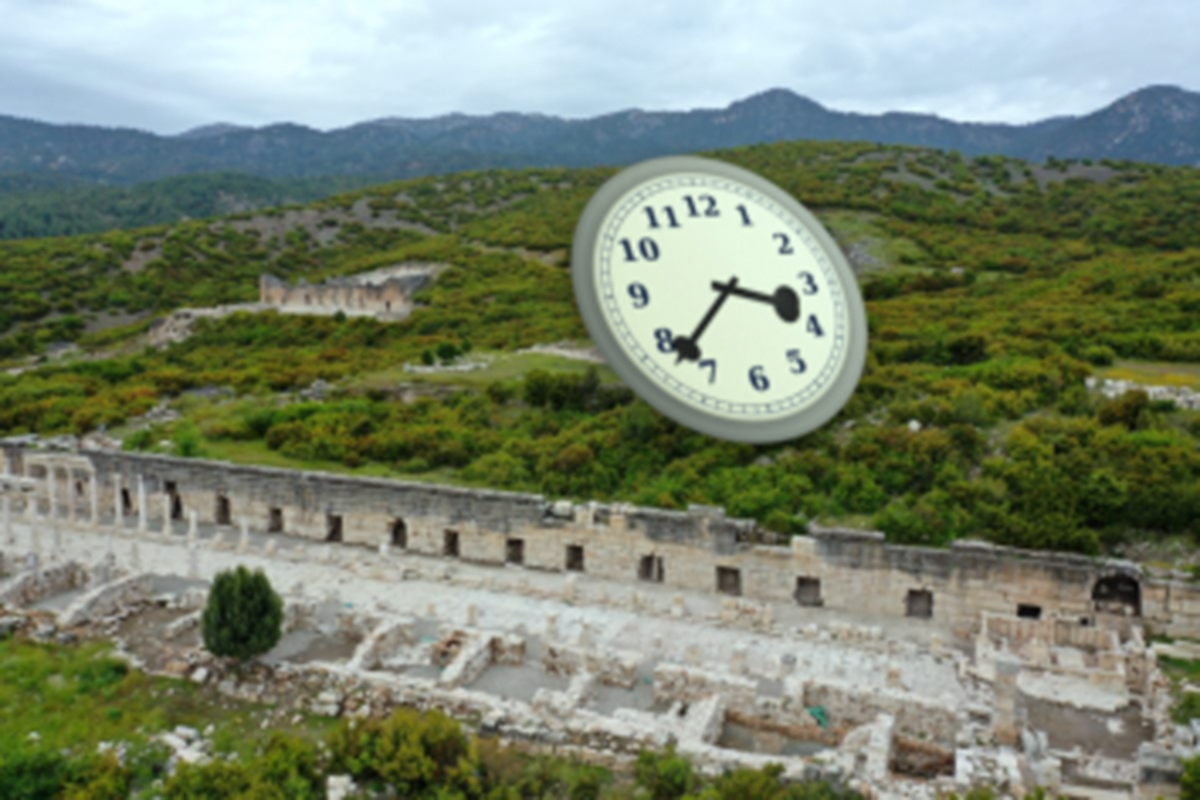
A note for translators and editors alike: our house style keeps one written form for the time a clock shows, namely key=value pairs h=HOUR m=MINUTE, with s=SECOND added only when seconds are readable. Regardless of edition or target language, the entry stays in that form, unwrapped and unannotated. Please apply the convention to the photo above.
h=3 m=38
